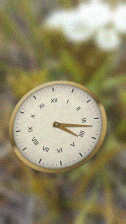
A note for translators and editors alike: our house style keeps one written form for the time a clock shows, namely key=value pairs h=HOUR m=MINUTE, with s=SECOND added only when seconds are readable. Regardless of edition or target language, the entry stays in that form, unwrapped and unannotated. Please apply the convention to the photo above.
h=4 m=17
